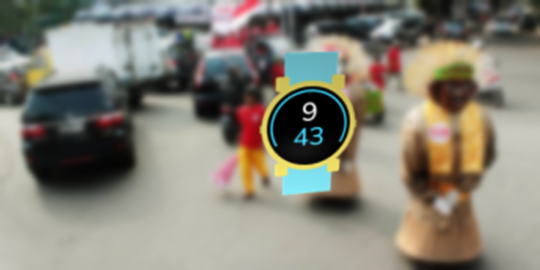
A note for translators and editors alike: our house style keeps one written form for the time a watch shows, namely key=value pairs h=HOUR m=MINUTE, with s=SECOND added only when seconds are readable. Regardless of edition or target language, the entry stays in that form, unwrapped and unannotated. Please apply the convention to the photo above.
h=9 m=43
